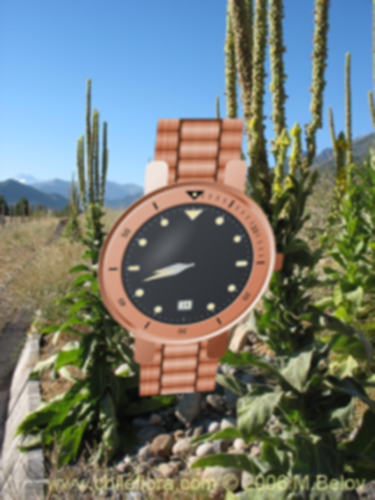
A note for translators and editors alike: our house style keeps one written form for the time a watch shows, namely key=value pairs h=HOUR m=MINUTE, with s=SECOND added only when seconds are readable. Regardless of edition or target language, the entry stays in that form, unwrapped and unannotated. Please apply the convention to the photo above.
h=8 m=42
